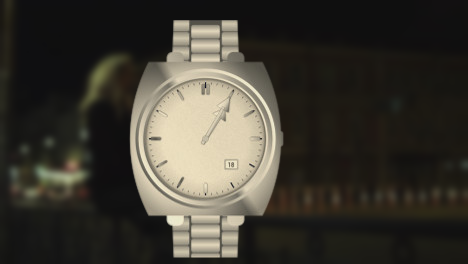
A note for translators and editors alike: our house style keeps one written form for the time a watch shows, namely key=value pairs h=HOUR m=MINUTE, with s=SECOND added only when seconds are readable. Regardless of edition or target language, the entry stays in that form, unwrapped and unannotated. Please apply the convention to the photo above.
h=1 m=5
